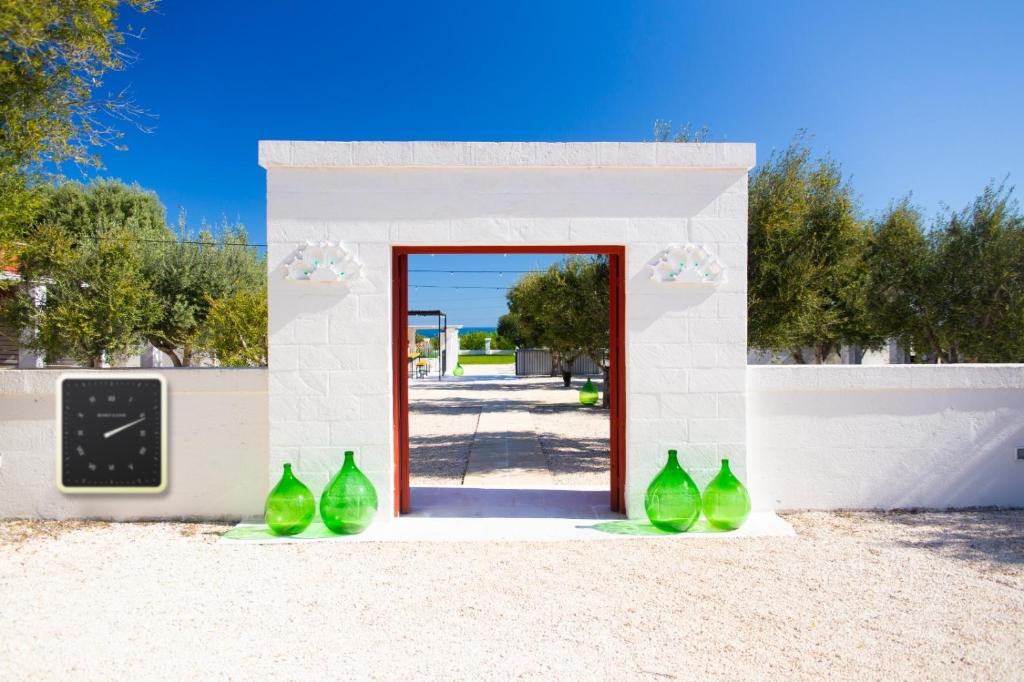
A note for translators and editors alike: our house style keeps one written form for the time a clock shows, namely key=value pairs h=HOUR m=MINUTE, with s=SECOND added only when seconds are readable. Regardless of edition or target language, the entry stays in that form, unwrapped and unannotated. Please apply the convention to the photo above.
h=2 m=11
